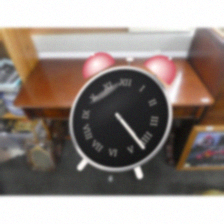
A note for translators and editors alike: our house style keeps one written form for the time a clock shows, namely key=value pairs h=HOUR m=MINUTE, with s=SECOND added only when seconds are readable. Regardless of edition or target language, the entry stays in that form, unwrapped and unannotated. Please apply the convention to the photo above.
h=4 m=22
